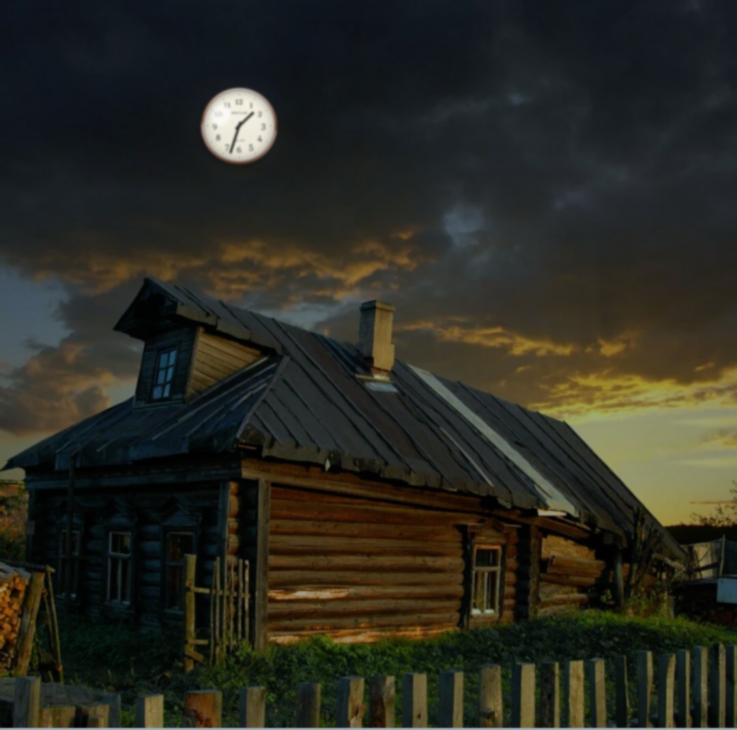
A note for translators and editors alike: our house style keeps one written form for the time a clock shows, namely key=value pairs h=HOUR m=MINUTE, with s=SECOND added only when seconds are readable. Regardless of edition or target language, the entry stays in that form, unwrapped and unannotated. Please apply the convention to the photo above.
h=1 m=33
